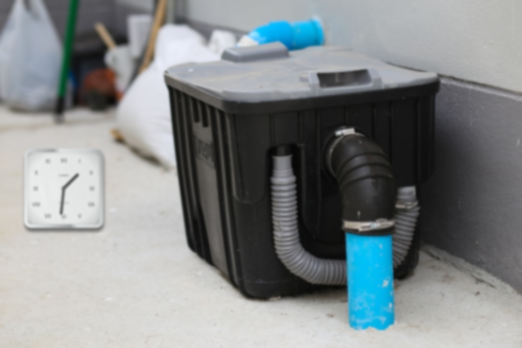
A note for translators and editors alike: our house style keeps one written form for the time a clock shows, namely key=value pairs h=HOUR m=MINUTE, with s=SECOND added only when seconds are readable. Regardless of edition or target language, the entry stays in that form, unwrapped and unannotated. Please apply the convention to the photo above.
h=1 m=31
